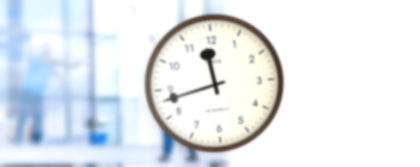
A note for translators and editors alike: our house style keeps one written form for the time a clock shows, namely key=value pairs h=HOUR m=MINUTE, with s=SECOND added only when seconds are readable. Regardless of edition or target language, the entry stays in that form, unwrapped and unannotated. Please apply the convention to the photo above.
h=11 m=43
